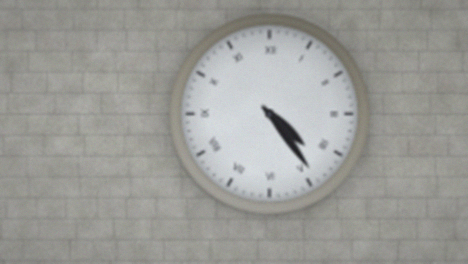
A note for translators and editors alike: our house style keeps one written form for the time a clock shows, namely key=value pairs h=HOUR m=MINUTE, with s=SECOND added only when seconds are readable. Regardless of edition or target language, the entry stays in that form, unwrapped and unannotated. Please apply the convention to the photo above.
h=4 m=24
